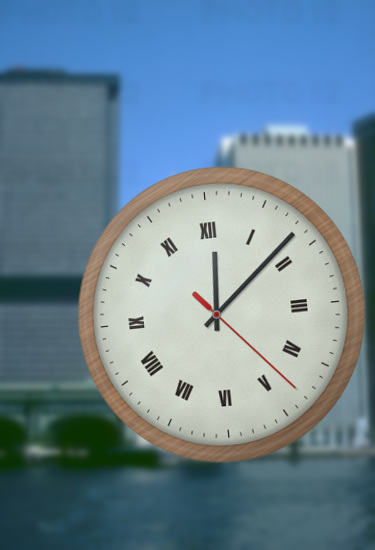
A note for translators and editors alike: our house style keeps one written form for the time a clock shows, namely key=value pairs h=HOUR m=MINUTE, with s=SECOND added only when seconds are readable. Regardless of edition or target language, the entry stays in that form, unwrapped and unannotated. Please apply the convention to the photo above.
h=12 m=8 s=23
